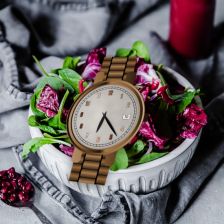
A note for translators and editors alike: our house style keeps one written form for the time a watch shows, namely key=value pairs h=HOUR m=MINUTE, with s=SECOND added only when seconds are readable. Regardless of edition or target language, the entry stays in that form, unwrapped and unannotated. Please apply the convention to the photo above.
h=6 m=23
